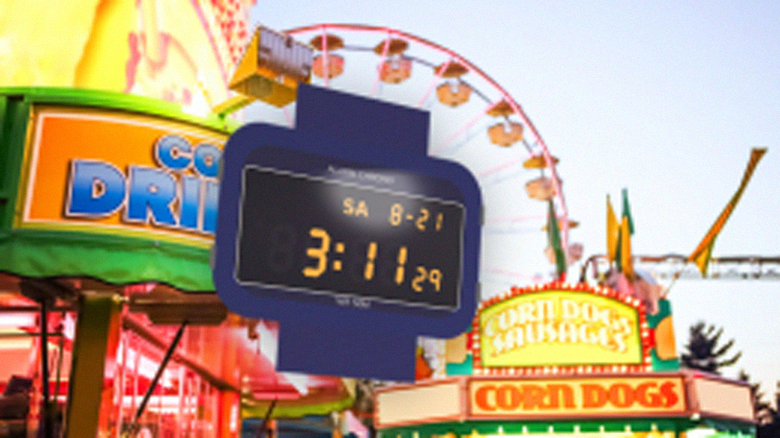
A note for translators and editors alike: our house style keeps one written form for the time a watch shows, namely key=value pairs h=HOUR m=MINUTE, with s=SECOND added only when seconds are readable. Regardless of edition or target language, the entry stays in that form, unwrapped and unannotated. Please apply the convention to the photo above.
h=3 m=11 s=29
